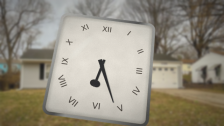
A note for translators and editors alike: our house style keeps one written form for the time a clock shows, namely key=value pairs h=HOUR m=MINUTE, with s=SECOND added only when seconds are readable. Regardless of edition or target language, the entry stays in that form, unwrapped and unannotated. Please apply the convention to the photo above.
h=6 m=26
